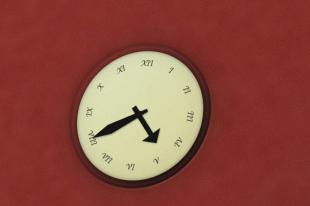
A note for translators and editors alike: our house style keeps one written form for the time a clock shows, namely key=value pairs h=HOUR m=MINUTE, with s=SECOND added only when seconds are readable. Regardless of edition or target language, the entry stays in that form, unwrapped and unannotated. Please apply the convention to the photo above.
h=4 m=40
